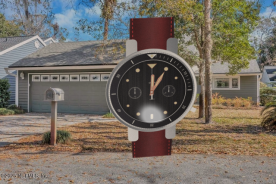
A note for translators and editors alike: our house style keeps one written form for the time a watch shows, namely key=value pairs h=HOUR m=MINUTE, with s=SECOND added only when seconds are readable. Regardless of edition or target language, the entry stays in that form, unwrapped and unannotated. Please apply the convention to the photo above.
h=12 m=5
